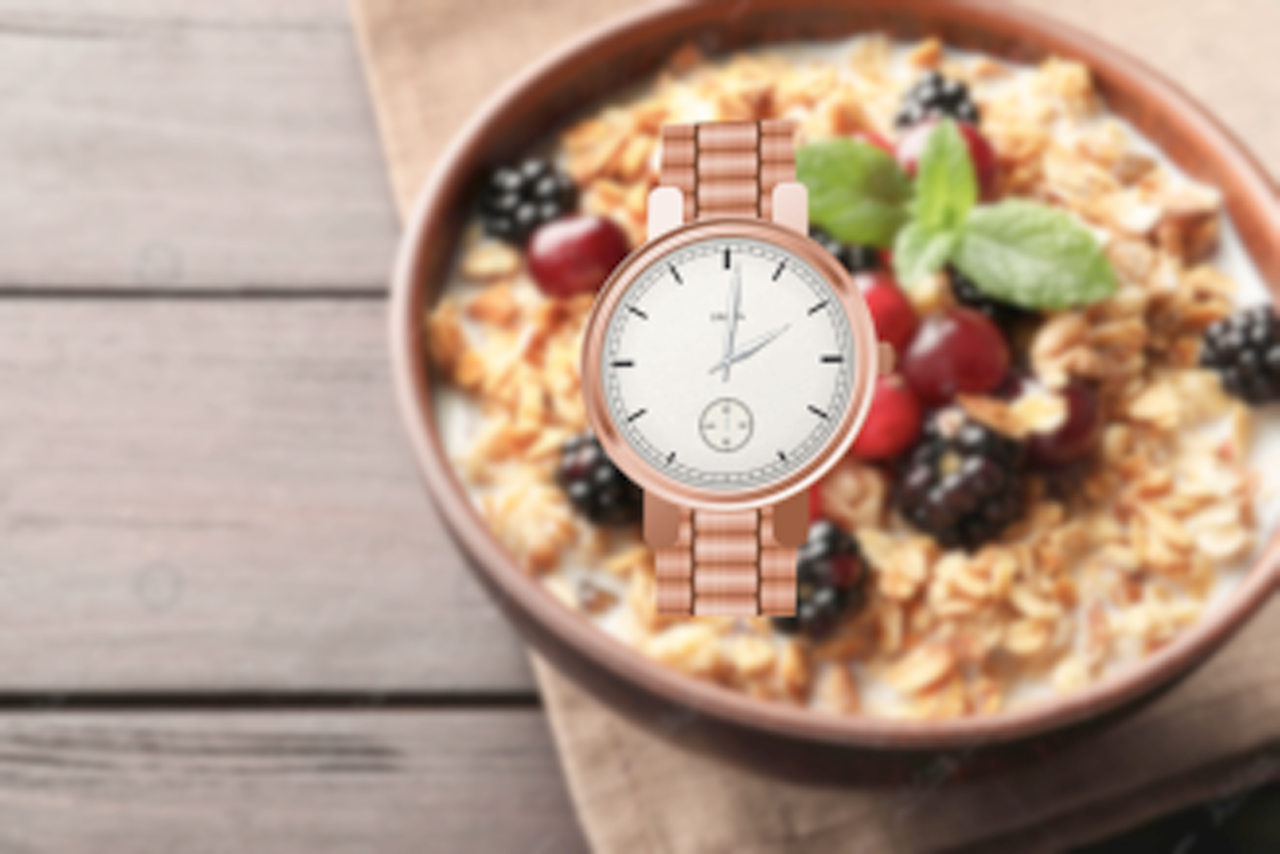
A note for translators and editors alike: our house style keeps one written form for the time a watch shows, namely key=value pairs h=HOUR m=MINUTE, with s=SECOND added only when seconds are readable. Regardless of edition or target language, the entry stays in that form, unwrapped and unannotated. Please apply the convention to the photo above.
h=2 m=1
